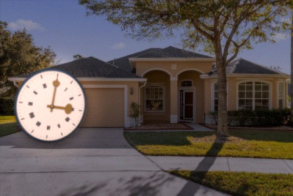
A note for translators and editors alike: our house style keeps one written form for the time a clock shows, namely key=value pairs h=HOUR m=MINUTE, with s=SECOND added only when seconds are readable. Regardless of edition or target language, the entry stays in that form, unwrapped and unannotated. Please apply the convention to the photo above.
h=3 m=0
